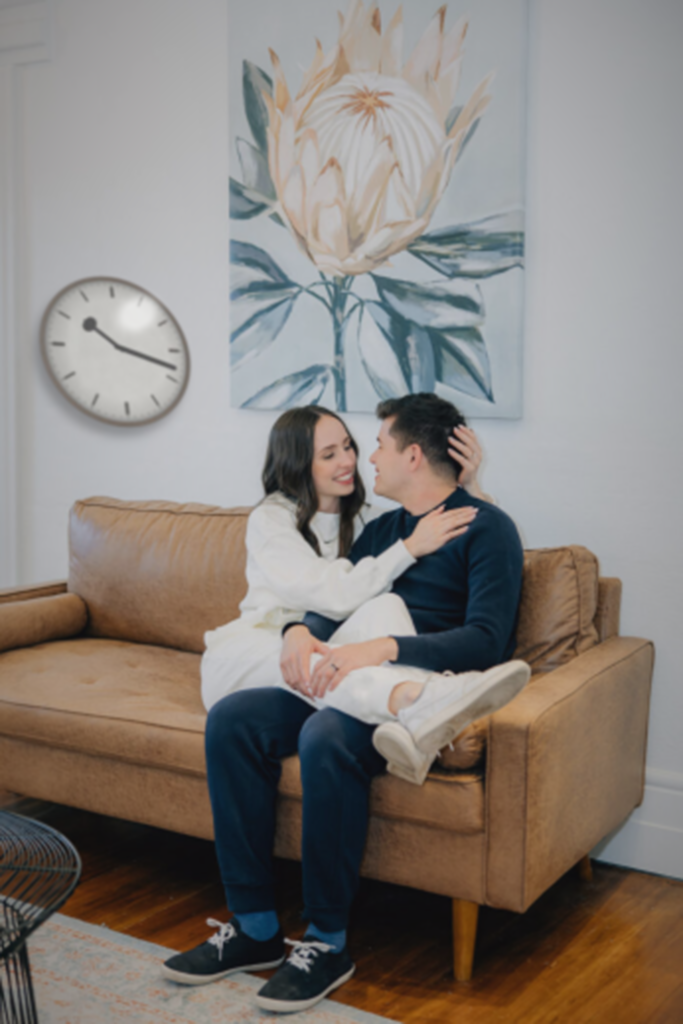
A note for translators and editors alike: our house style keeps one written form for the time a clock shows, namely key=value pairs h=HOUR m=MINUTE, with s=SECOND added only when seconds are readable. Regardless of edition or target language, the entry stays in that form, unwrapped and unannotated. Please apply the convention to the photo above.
h=10 m=18
